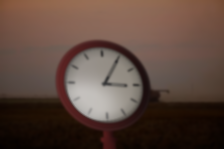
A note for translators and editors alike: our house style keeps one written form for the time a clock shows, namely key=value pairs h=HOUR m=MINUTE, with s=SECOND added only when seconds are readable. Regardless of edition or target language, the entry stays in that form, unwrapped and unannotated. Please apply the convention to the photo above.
h=3 m=5
